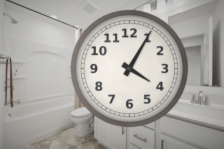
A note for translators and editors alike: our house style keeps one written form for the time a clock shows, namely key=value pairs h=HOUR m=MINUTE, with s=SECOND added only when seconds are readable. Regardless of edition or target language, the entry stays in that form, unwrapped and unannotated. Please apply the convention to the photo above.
h=4 m=5
